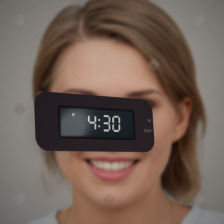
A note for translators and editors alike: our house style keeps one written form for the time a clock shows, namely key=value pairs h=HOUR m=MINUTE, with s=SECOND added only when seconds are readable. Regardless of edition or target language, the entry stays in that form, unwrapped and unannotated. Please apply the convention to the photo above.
h=4 m=30
